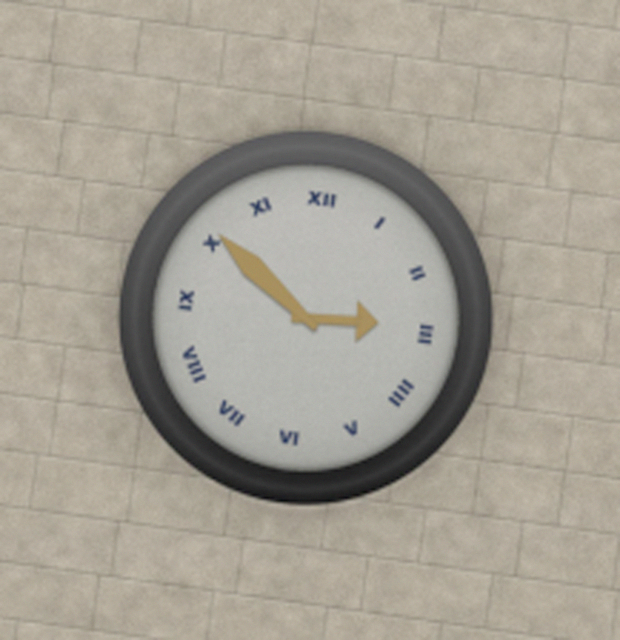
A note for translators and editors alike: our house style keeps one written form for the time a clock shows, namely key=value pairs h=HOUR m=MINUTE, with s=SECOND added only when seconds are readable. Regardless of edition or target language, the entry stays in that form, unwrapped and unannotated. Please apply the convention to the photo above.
h=2 m=51
